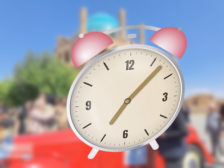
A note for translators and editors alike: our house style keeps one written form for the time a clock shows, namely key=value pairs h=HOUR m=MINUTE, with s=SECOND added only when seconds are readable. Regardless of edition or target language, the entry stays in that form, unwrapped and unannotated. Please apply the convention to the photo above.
h=7 m=7
